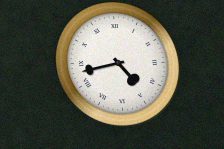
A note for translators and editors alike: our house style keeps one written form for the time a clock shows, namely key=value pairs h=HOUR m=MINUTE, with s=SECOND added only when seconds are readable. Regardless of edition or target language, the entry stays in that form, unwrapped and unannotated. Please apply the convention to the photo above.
h=4 m=43
